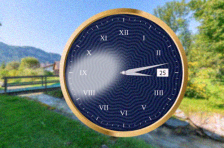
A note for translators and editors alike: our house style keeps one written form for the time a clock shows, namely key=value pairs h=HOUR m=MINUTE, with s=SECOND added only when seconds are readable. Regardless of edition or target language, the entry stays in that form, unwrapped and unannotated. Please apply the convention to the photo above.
h=3 m=13
